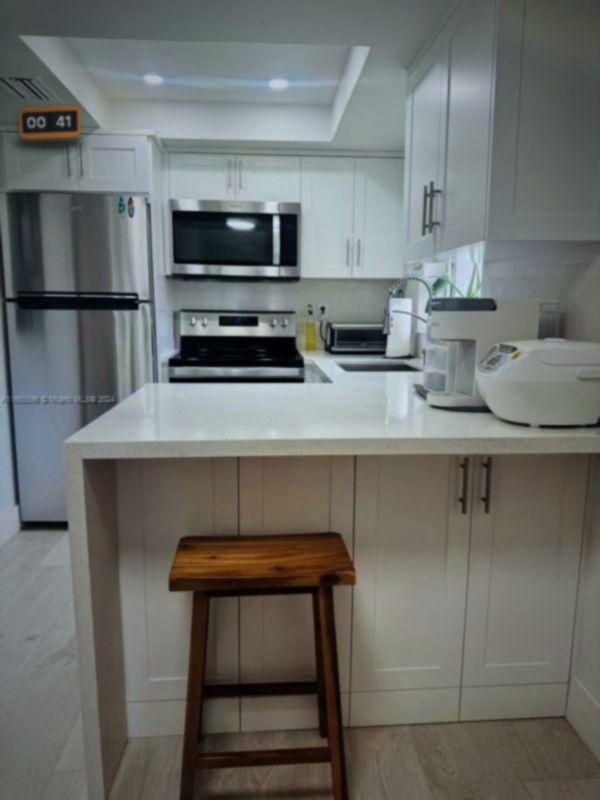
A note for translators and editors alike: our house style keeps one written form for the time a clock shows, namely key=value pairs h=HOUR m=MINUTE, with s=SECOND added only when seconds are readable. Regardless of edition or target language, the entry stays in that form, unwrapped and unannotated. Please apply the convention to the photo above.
h=0 m=41
